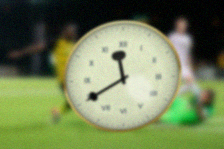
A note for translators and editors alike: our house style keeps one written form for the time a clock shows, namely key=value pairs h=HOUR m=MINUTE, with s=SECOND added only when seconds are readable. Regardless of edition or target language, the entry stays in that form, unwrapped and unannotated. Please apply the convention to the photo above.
h=11 m=40
